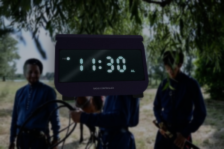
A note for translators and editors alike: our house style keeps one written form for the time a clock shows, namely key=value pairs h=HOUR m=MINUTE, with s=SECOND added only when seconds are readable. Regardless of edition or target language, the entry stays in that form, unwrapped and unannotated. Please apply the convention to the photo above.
h=11 m=30
